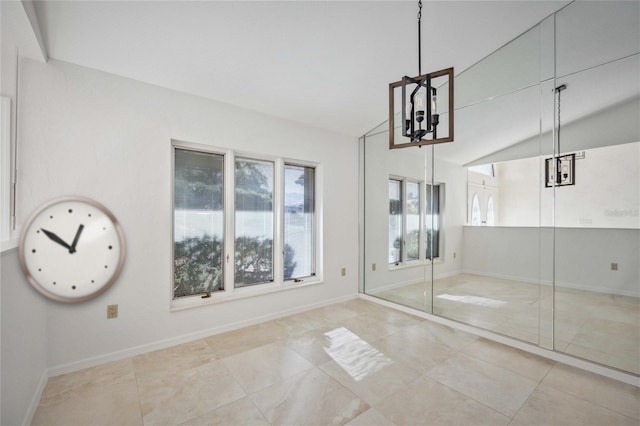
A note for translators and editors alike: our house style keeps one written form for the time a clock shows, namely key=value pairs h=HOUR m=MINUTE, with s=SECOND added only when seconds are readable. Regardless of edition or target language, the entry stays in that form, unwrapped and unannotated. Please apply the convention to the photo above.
h=12 m=51
